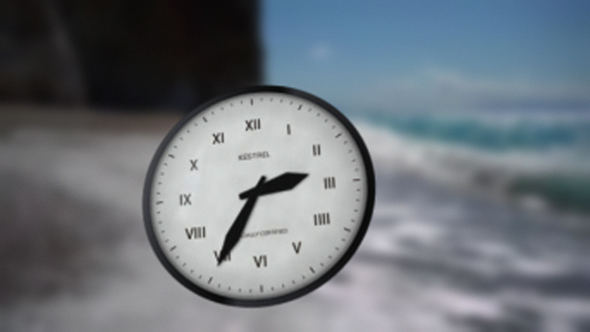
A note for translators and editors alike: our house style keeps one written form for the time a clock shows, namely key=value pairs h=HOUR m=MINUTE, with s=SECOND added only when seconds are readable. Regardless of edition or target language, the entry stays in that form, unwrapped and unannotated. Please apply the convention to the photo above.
h=2 m=35
